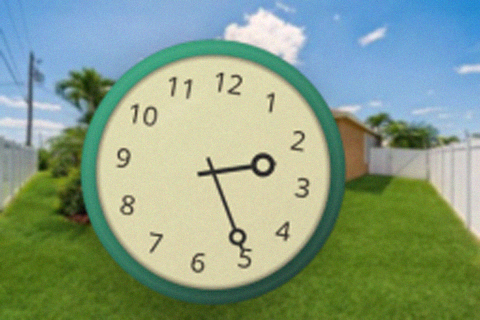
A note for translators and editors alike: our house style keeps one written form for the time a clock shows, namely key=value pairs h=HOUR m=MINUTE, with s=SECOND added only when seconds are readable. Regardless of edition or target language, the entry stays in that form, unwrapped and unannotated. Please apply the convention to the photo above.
h=2 m=25
